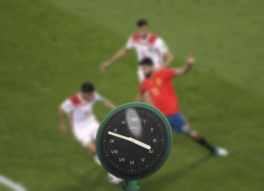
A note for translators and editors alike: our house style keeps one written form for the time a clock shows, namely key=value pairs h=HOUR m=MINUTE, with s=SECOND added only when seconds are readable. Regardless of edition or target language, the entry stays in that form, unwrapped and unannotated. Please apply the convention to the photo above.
h=3 m=48
